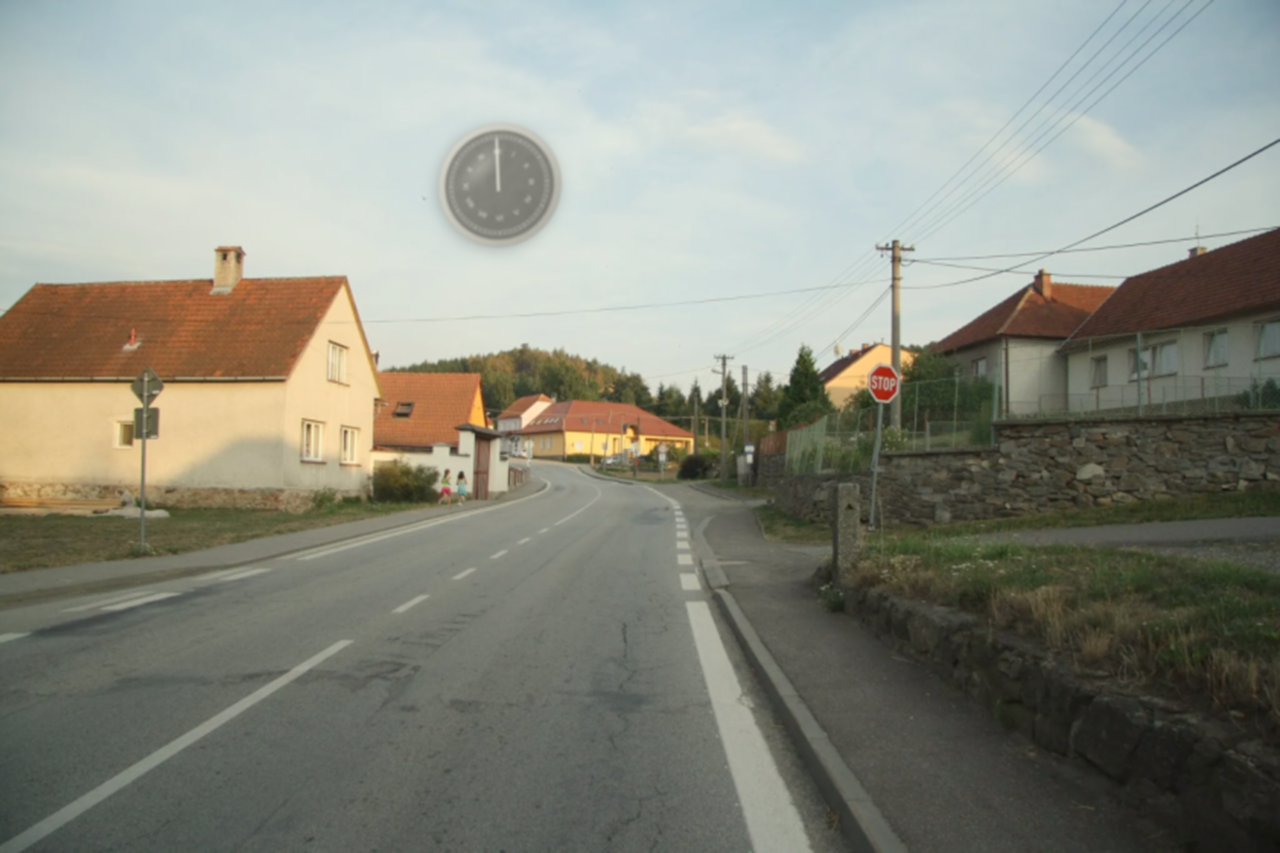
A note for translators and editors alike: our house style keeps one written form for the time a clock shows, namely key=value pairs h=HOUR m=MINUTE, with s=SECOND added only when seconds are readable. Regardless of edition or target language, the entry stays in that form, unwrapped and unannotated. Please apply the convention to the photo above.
h=12 m=0
